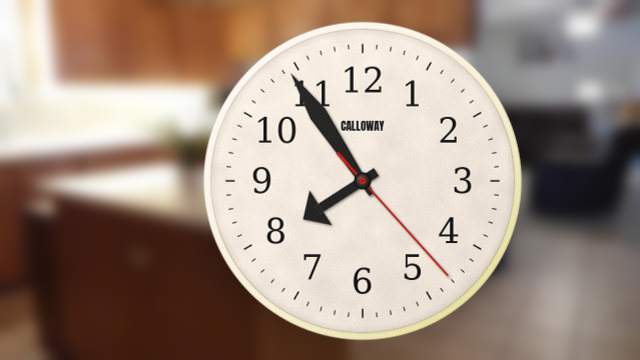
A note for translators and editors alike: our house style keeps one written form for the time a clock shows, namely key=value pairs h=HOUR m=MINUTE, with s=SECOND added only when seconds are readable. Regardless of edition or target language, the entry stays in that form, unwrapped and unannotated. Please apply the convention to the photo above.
h=7 m=54 s=23
